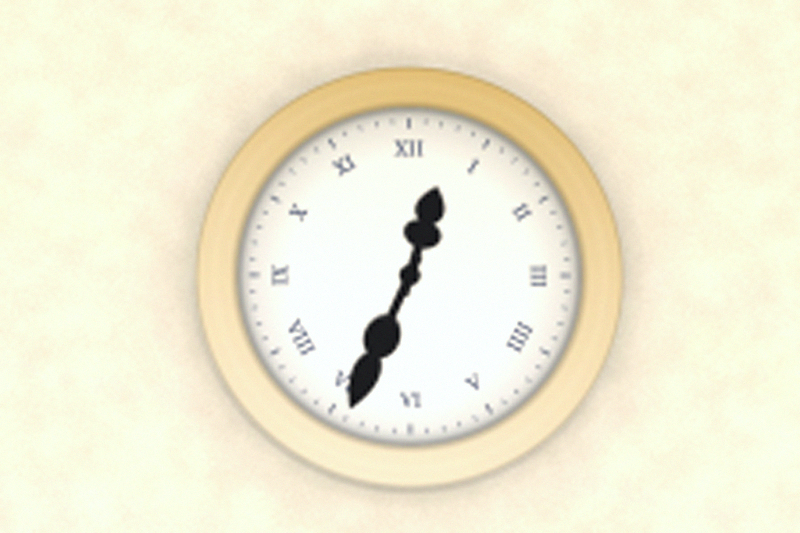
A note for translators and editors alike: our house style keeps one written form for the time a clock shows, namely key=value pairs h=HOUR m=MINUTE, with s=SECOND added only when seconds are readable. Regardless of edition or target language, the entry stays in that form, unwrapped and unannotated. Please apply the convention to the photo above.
h=12 m=34
